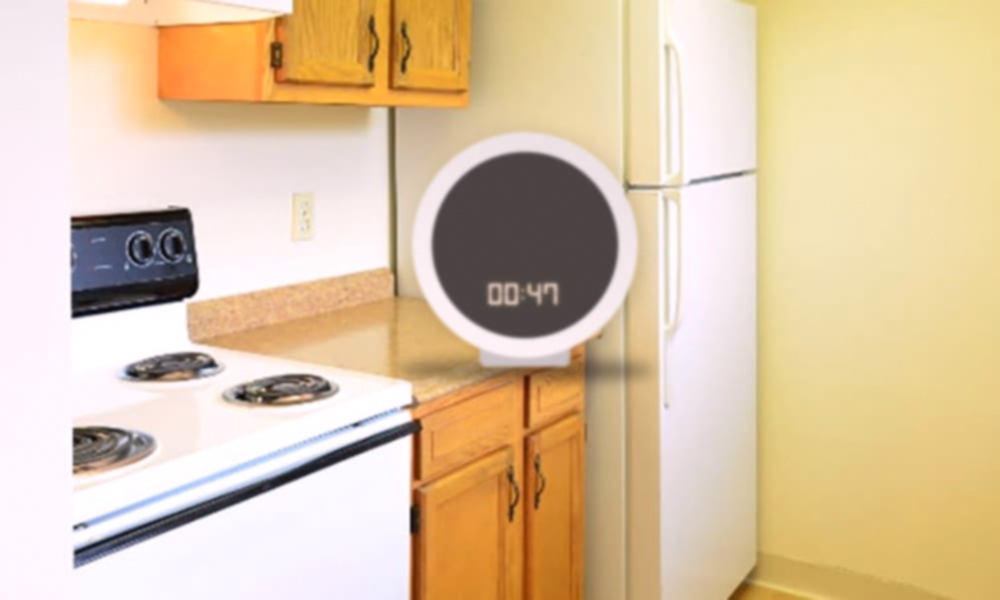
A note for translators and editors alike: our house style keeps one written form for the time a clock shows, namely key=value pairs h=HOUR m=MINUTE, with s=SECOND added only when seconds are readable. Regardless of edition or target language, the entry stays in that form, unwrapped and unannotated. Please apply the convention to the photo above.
h=0 m=47
